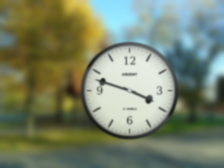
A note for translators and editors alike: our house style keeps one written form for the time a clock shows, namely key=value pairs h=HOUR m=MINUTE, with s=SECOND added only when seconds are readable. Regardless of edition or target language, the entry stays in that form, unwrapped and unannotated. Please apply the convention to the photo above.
h=3 m=48
